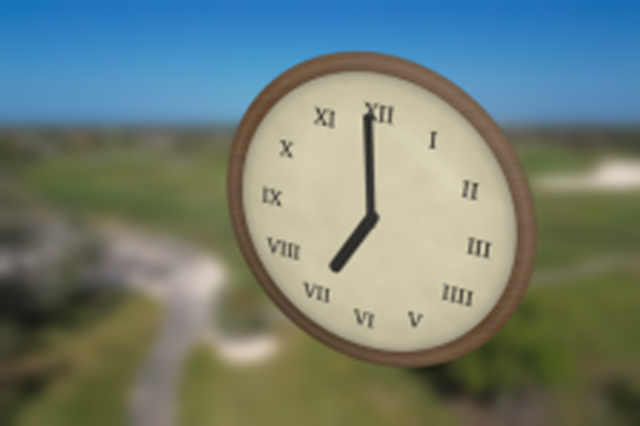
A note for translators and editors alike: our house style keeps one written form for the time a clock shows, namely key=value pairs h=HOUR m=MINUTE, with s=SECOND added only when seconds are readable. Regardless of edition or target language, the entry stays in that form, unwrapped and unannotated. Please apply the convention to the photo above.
h=6 m=59
